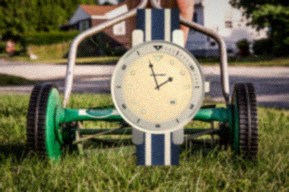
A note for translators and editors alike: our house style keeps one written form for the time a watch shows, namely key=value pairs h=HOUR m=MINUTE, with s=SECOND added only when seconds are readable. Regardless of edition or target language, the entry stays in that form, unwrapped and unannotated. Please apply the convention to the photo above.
h=1 m=57
